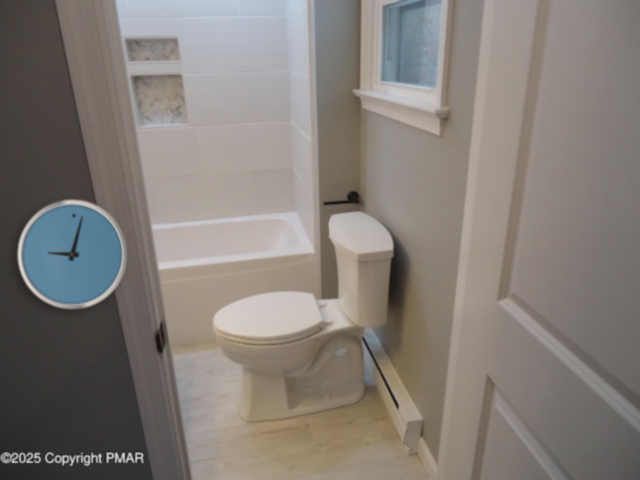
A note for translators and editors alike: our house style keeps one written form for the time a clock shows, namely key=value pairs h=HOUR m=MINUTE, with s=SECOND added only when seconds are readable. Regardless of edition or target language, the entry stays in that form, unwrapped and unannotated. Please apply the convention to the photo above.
h=9 m=2
